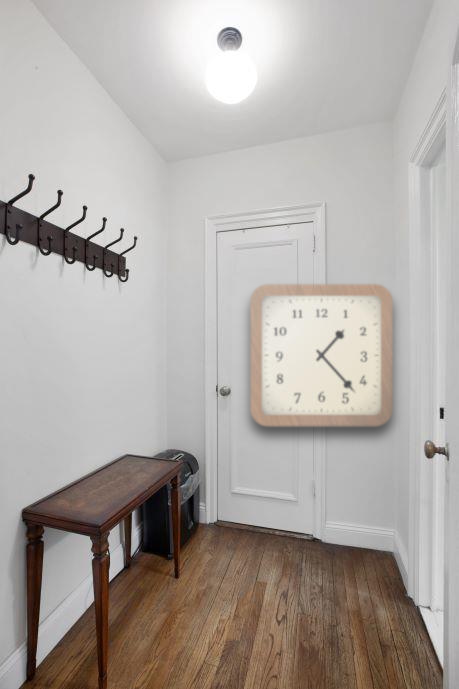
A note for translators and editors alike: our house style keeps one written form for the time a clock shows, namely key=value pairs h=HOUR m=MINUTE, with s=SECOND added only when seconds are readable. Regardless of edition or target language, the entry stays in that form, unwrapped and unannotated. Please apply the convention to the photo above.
h=1 m=23
